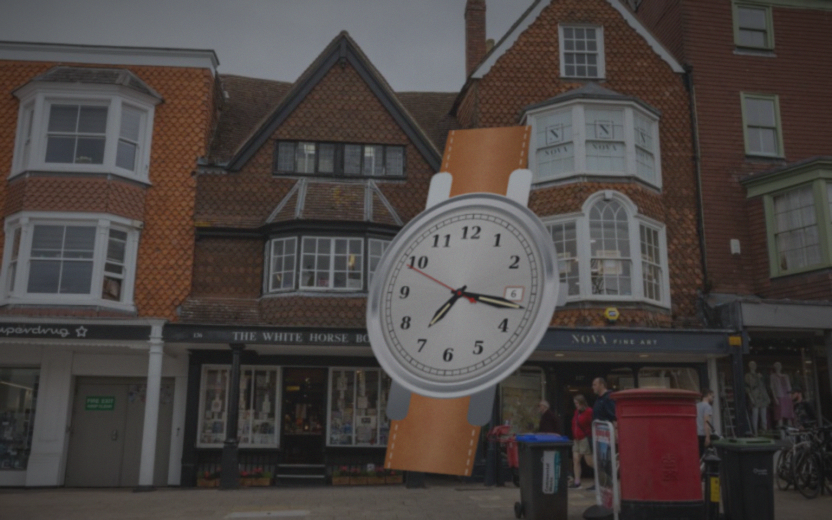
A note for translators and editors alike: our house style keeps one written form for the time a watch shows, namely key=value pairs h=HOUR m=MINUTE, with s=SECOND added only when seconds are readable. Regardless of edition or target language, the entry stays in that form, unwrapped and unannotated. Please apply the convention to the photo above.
h=7 m=16 s=49
